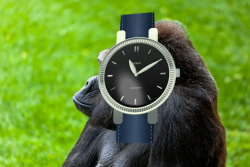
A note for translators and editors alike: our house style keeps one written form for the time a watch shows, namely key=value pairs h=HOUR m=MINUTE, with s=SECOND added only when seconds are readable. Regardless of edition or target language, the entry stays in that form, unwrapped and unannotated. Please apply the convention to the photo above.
h=11 m=10
